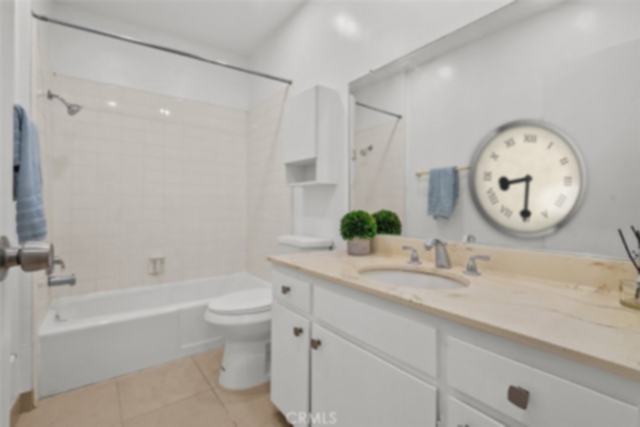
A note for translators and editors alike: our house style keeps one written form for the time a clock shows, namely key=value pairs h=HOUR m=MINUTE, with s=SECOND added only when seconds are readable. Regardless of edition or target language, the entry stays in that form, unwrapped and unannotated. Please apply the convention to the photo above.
h=8 m=30
